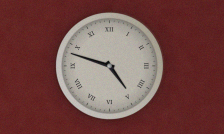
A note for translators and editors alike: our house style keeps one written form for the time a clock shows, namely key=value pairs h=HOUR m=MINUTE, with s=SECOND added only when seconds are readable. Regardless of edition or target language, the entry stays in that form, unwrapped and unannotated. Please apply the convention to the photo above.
h=4 m=48
